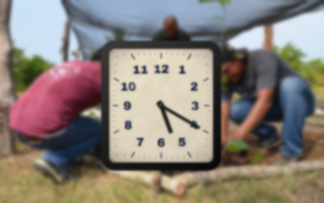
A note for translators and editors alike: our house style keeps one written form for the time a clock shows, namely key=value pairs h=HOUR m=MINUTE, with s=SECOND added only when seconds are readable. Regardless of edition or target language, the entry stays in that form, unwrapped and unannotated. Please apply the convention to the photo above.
h=5 m=20
